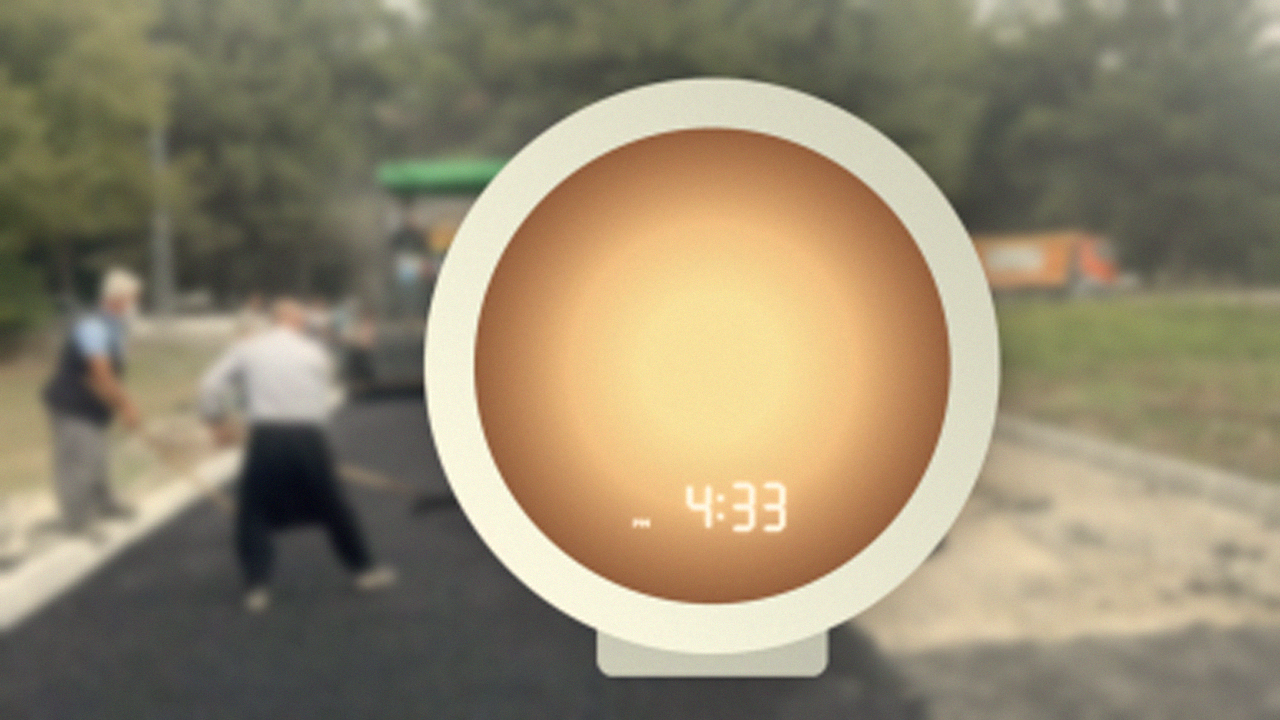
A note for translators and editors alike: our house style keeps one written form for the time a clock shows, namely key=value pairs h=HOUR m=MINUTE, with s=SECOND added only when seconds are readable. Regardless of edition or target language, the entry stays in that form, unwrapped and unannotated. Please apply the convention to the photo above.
h=4 m=33
